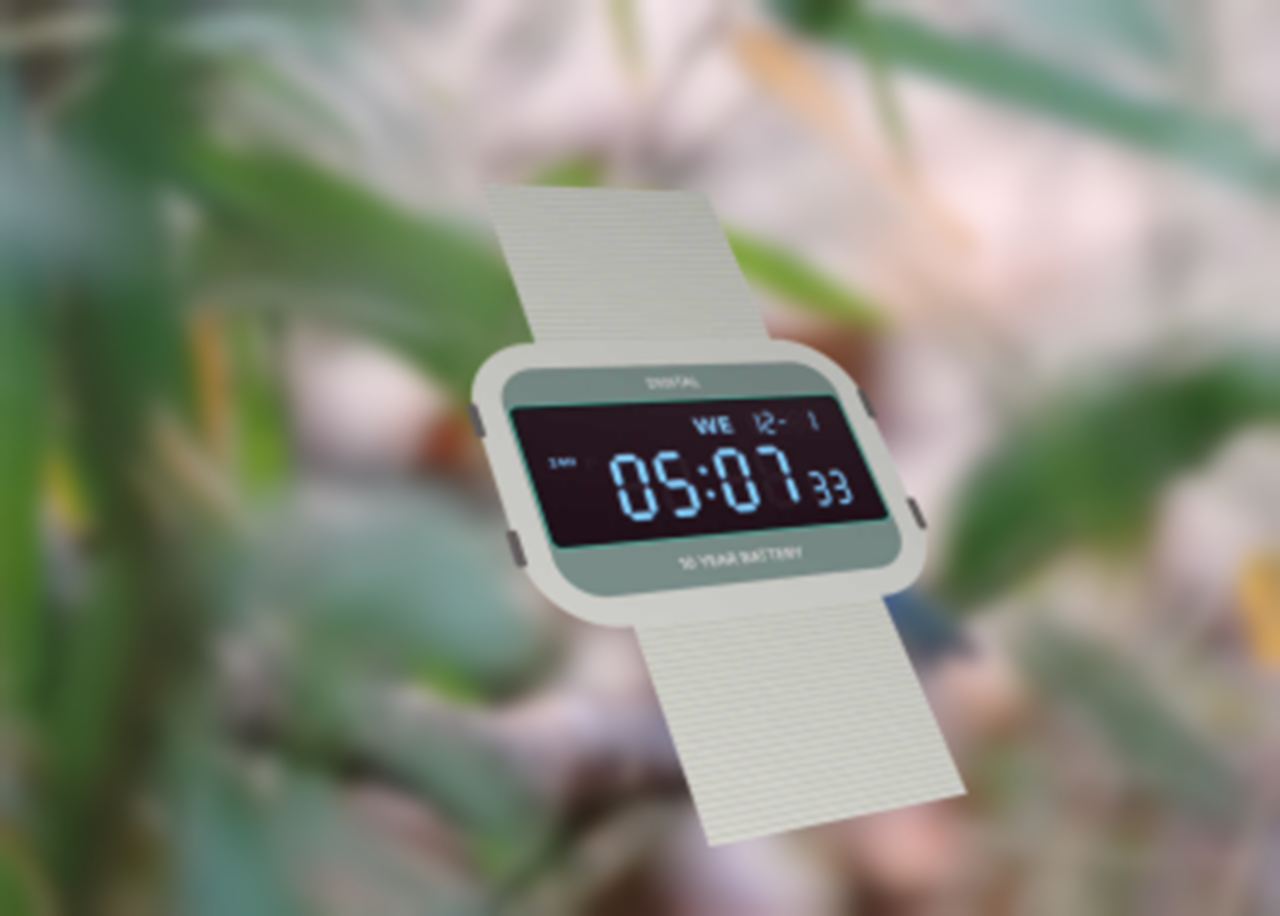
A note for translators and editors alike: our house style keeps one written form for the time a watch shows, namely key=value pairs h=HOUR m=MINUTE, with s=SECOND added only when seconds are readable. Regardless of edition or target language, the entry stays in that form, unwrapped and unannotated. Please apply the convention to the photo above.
h=5 m=7 s=33
